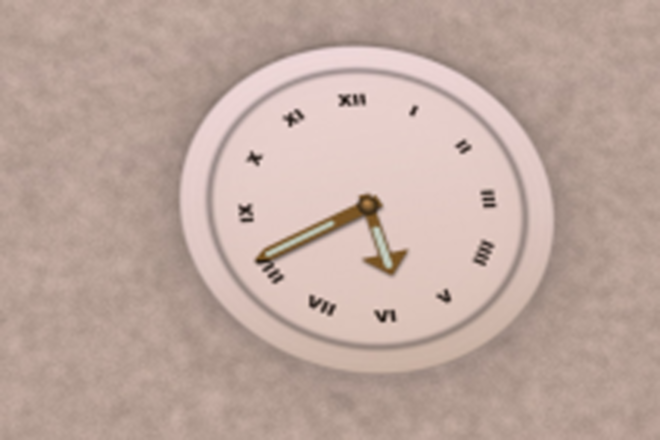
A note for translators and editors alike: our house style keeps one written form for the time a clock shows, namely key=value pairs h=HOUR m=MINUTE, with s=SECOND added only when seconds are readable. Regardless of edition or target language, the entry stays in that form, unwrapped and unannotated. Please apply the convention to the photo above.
h=5 m=41
